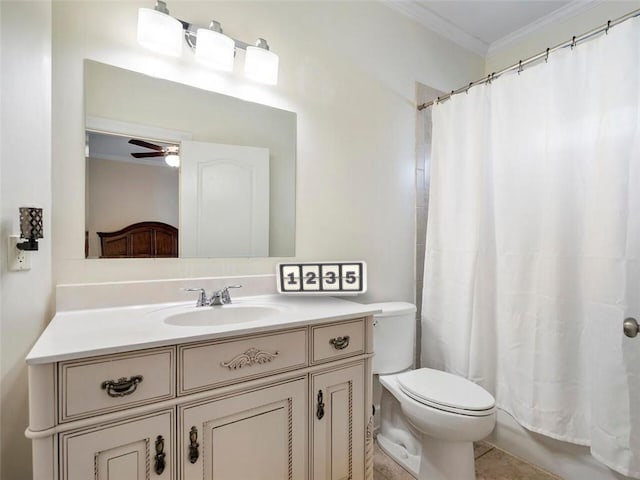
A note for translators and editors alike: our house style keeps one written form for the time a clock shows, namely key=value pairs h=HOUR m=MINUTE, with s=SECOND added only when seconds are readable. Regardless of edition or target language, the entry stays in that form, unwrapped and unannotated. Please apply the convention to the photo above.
h=12 m=35
